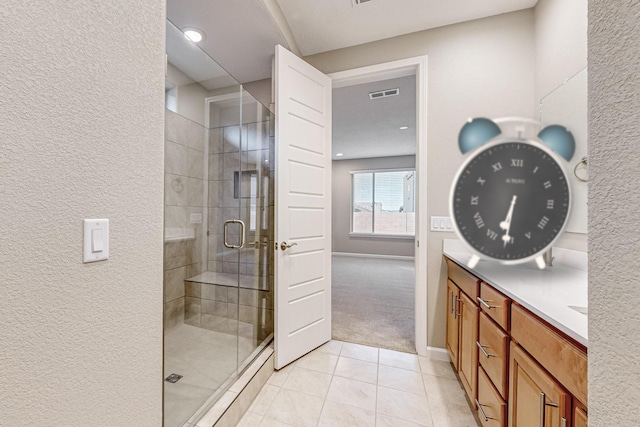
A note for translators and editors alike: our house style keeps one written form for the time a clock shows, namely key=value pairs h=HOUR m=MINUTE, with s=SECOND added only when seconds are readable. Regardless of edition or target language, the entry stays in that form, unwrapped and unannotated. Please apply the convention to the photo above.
h=6 m=31
